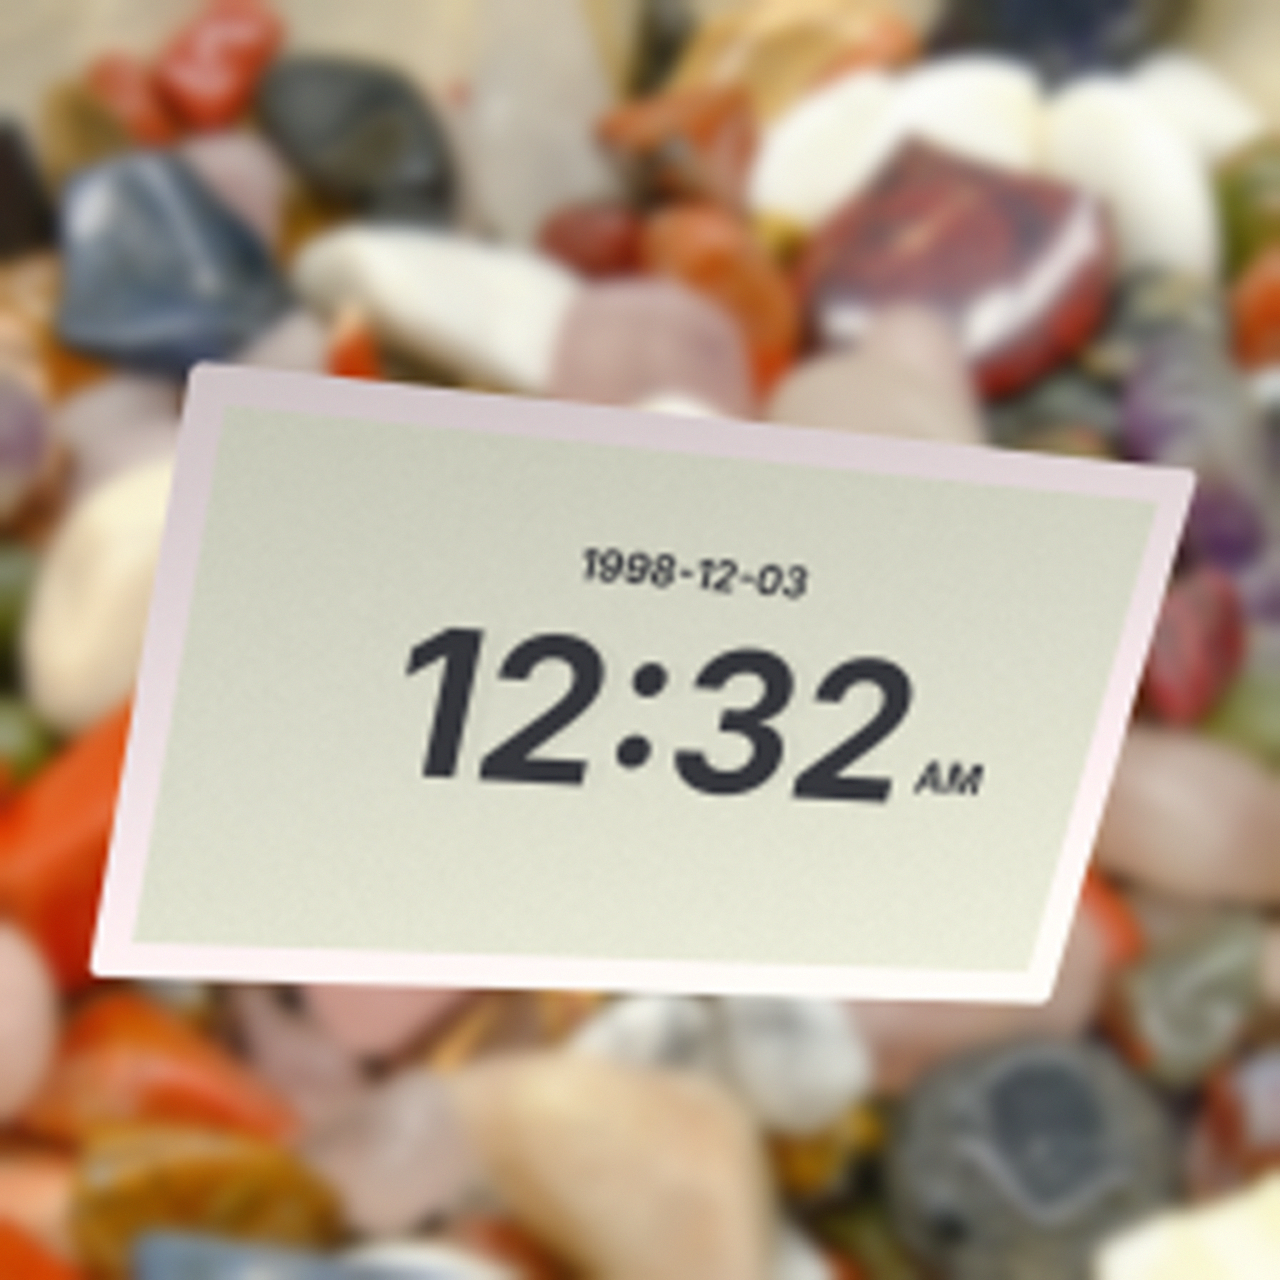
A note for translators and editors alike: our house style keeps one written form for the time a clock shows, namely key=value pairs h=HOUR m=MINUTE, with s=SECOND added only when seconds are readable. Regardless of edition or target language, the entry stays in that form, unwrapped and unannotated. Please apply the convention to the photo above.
h=12 m=32
